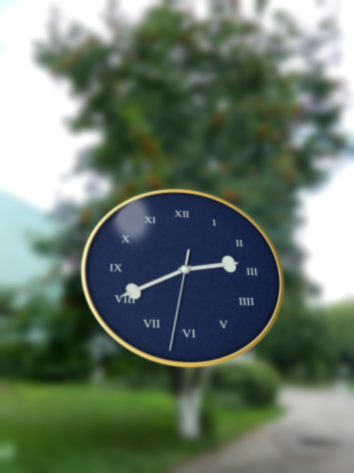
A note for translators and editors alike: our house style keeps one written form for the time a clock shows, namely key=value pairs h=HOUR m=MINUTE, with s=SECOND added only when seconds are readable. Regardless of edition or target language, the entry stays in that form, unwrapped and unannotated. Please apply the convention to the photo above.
h=2 m=40 s=32
